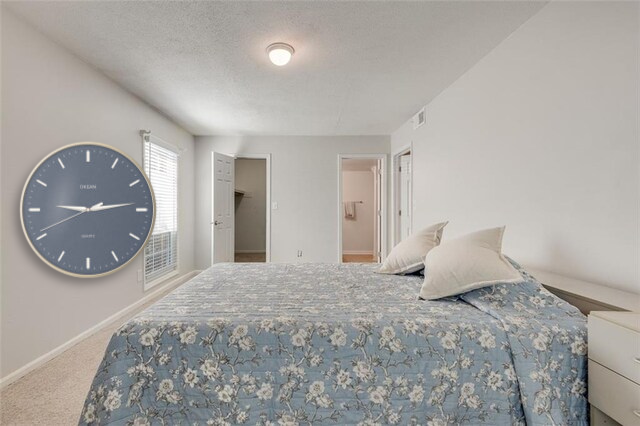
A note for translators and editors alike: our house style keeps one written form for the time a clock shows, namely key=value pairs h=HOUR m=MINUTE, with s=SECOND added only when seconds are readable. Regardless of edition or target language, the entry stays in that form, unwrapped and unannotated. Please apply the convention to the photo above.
h=9 m=13 s=41
